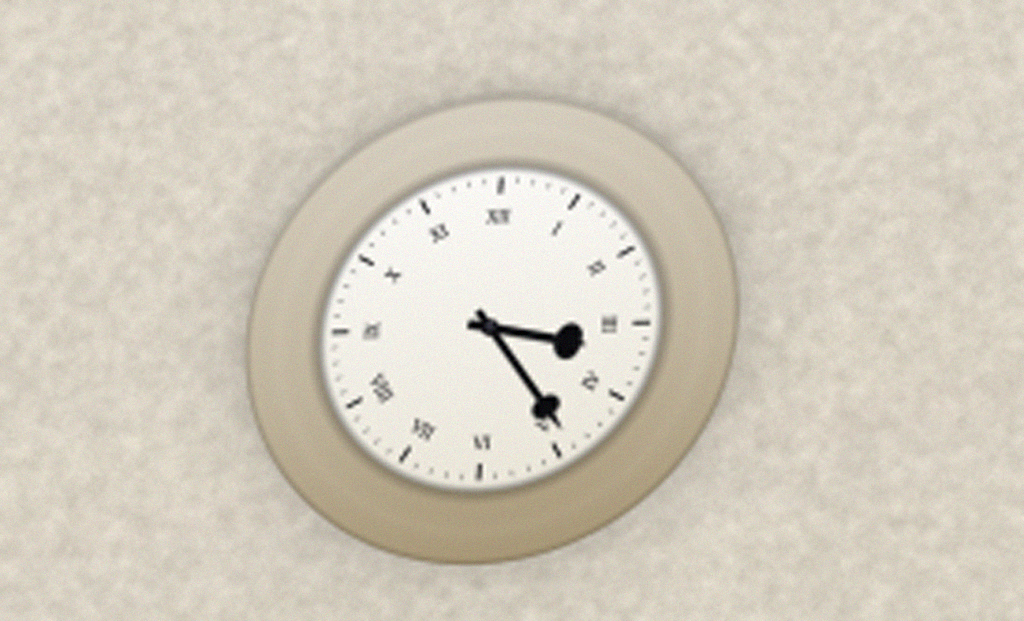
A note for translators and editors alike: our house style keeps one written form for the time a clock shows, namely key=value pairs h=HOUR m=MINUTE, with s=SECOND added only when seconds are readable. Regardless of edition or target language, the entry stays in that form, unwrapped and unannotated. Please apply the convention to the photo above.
h=3 m=24
